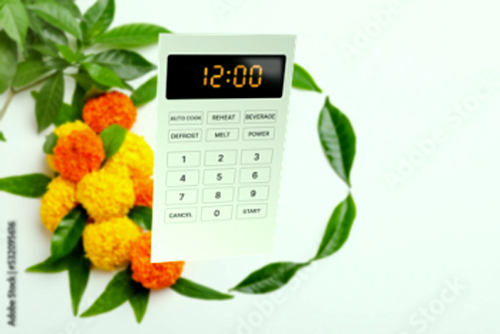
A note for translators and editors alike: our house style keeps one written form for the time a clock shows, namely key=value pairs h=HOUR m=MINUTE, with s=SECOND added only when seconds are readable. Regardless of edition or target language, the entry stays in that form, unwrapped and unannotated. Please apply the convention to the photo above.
h=12 m=0
